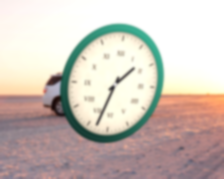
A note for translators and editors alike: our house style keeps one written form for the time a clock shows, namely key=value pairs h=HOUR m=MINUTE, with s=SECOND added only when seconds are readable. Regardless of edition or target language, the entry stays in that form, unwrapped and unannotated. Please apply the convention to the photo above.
h=1 m=33
